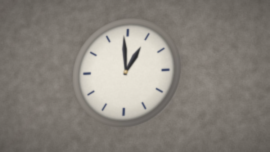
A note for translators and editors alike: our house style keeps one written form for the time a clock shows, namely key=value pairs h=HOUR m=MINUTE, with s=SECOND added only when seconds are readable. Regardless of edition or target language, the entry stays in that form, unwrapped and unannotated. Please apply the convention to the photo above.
h=12 m=59
